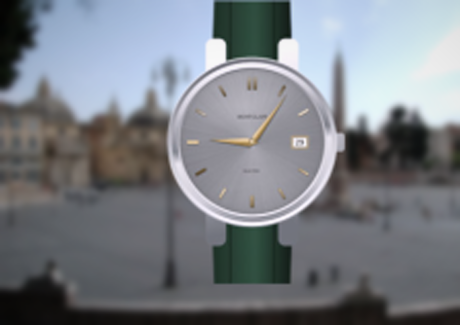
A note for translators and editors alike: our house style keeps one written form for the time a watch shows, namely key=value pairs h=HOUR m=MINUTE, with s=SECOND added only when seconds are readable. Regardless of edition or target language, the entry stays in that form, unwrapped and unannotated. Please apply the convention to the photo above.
h=9 m=6
